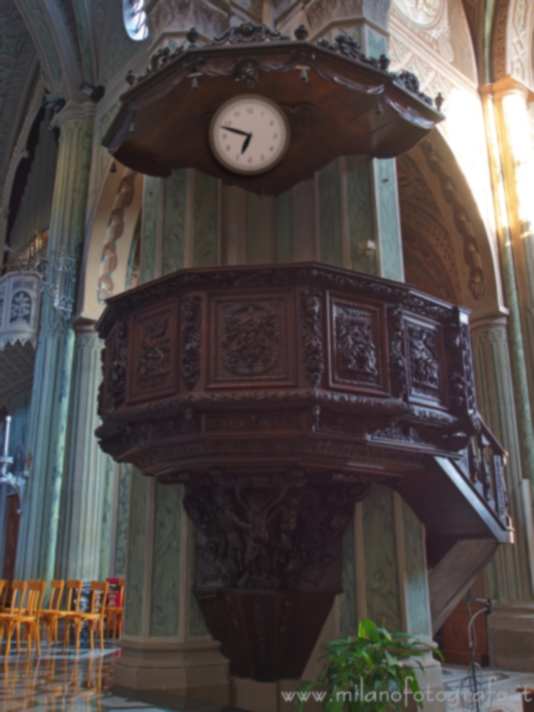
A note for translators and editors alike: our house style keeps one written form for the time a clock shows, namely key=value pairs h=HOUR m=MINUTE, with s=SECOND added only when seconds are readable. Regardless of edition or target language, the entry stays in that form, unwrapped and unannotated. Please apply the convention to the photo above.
h=6 m=48
